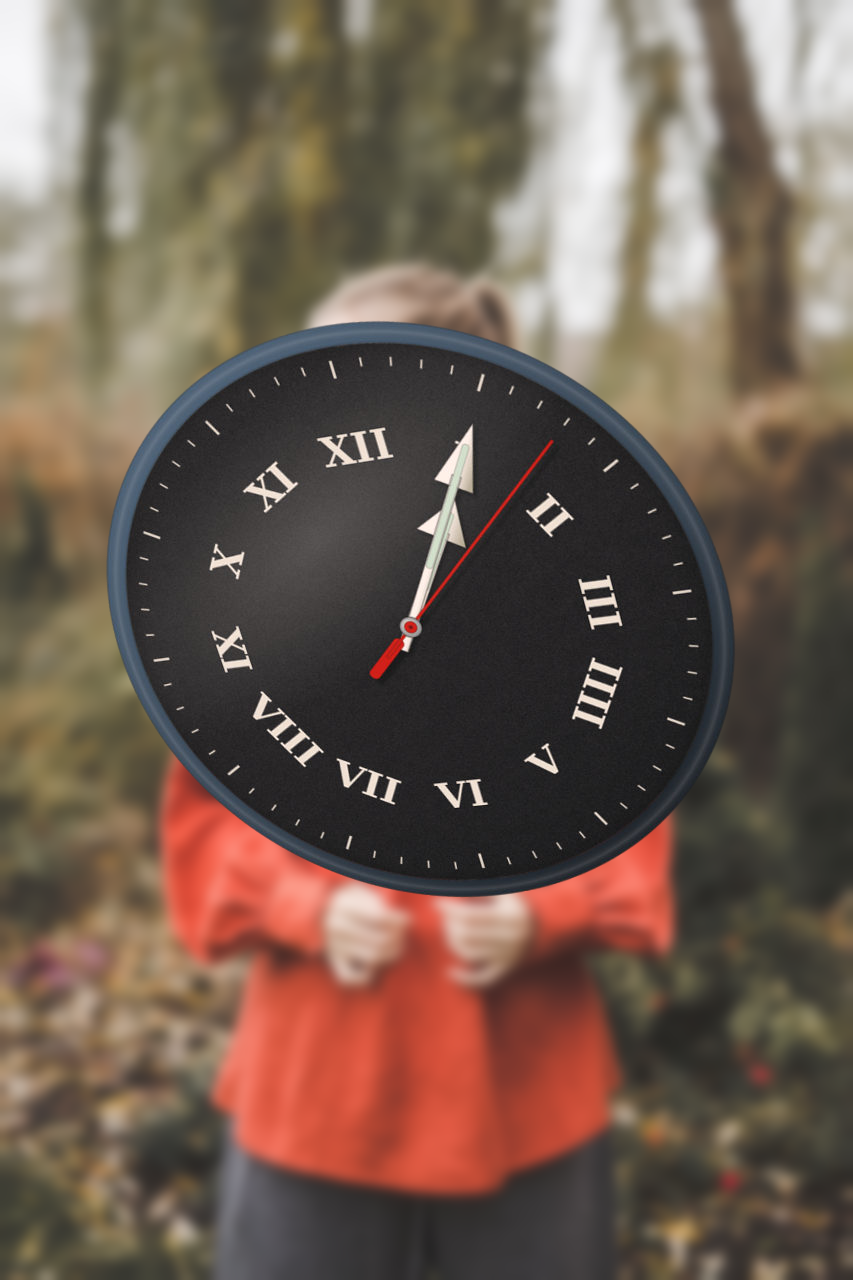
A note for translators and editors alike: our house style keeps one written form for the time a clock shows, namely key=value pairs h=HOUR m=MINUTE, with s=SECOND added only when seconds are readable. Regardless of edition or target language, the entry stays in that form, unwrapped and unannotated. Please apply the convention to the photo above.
h=1 m=5 s=8
